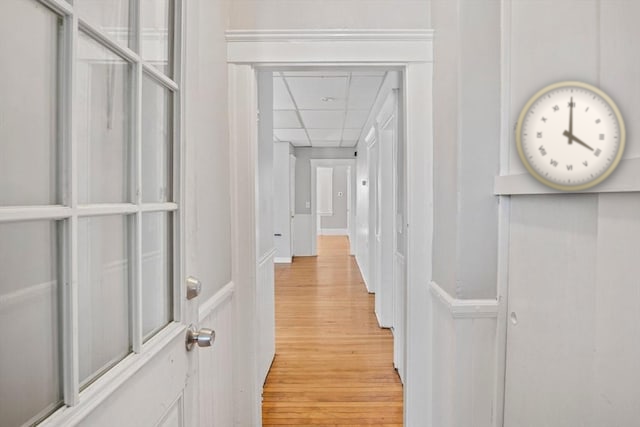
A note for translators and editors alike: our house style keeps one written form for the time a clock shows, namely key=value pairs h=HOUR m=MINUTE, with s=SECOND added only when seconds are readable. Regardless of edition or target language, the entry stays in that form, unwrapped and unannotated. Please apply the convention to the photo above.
h=4 m=0
